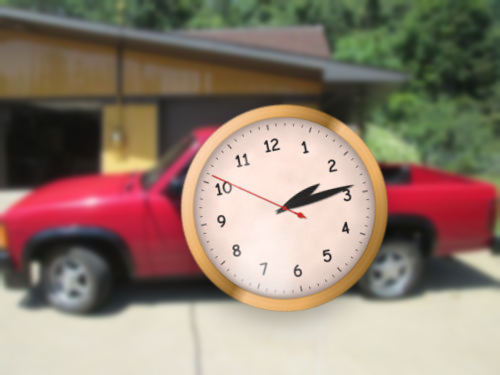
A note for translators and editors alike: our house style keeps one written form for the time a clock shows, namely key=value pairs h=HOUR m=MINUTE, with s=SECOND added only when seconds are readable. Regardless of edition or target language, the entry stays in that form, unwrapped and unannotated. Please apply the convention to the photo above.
h=2 m=13 s=51
